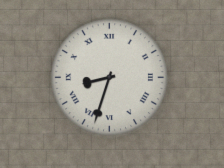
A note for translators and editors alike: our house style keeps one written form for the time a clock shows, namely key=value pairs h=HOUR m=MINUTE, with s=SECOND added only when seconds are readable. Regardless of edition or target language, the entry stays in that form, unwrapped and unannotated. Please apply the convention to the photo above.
h=8 m=33
